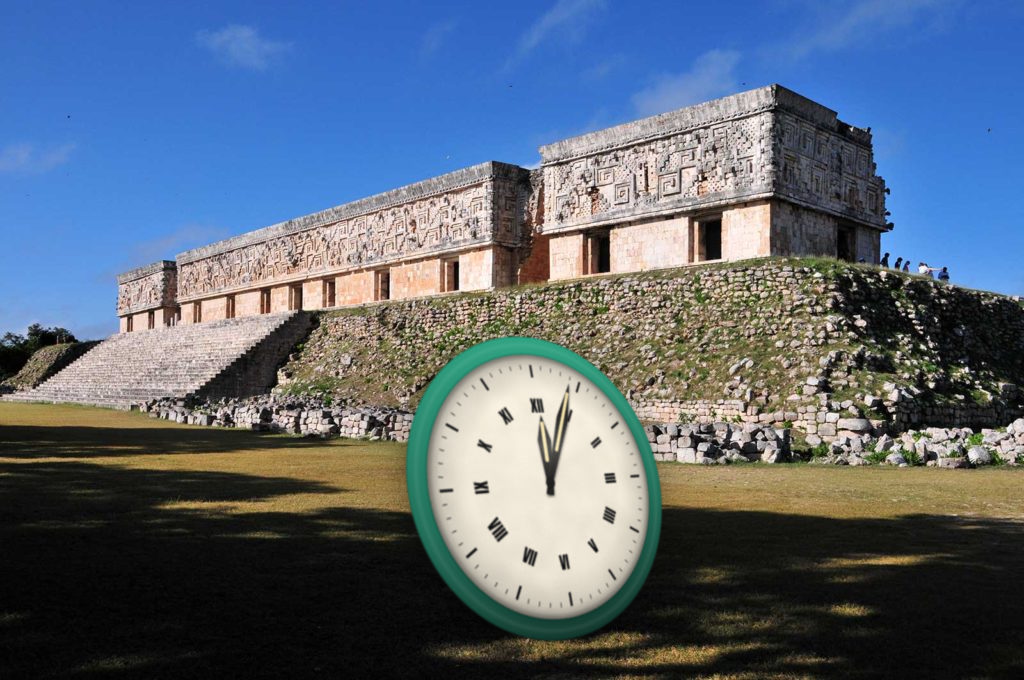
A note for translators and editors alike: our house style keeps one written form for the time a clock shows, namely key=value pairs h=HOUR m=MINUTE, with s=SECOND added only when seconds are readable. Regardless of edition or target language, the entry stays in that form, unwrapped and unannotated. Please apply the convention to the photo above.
h=12 m=4
